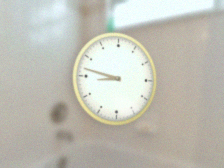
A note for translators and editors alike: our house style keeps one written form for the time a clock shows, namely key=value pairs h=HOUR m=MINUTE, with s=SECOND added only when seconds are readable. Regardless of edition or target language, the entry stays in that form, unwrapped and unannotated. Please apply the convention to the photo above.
h=8 m=47
